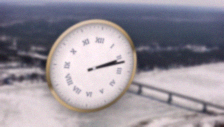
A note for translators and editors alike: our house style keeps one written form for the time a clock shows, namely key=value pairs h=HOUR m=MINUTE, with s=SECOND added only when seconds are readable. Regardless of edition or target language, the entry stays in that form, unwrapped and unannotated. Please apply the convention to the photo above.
h=2 m=12
